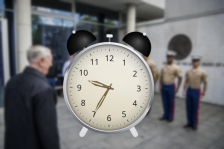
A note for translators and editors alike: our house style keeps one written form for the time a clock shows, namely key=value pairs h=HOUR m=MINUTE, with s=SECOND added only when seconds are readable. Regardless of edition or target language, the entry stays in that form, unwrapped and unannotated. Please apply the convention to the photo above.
h=9 m=35
